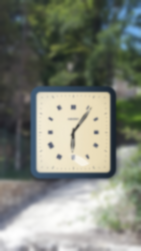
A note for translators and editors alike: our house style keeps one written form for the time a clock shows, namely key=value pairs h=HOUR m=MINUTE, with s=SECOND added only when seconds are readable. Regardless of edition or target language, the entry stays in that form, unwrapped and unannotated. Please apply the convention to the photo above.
h=6 m=6
